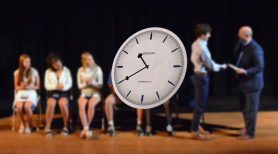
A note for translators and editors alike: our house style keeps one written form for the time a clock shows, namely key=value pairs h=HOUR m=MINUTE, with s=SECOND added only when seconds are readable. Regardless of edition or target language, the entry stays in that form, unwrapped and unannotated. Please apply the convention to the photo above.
h=10 m=40
